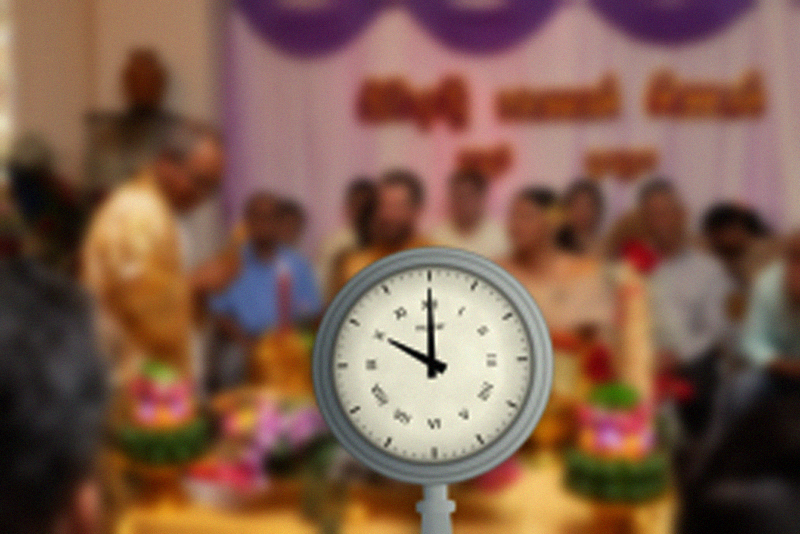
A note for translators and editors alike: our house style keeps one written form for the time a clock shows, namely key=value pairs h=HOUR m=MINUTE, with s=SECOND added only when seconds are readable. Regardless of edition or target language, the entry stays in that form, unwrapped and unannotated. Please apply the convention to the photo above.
h=10 m=0
